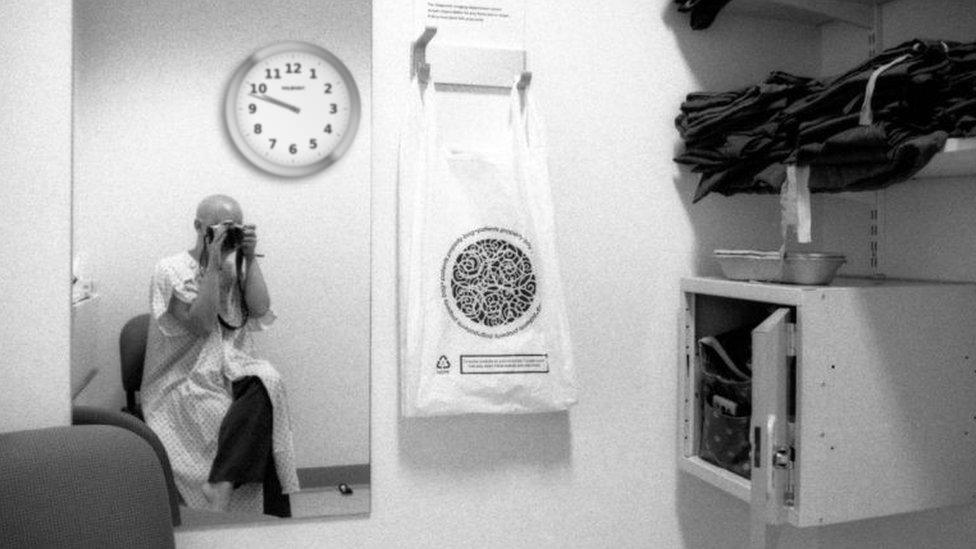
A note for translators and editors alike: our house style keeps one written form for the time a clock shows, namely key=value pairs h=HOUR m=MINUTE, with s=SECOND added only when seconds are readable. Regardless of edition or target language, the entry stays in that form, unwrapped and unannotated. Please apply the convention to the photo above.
h=9 m=48
